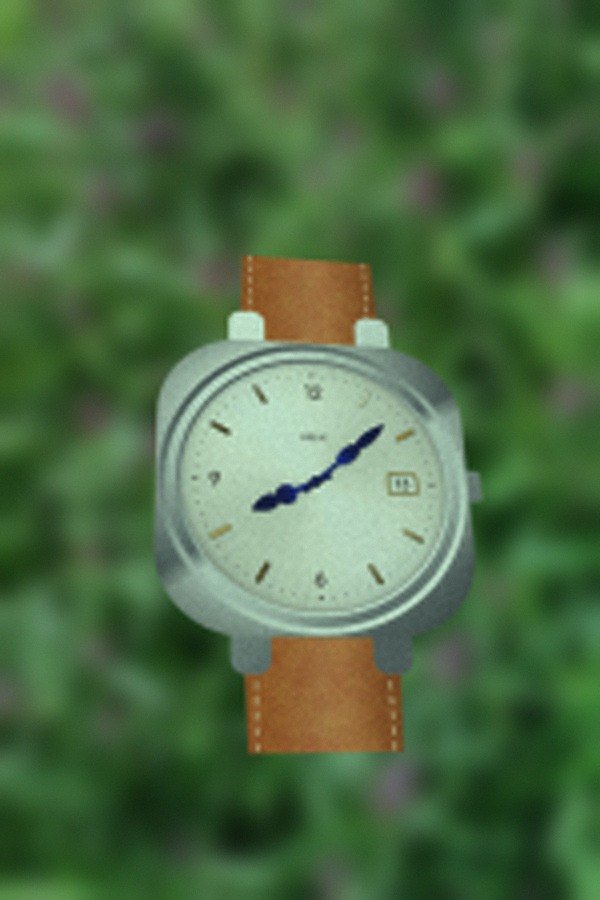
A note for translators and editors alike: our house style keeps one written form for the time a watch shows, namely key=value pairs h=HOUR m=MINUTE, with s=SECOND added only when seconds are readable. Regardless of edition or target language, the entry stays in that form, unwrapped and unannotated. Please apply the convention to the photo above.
h=8 m=8
